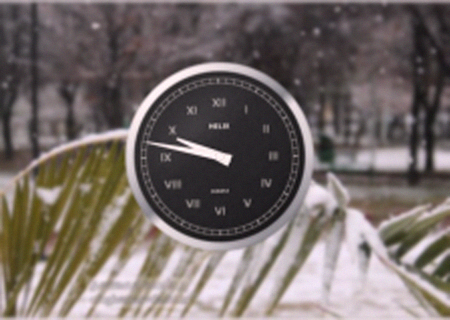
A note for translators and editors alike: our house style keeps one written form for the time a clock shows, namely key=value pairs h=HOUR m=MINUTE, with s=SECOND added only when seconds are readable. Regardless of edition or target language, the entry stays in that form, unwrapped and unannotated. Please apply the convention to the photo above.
h=9 m=47
